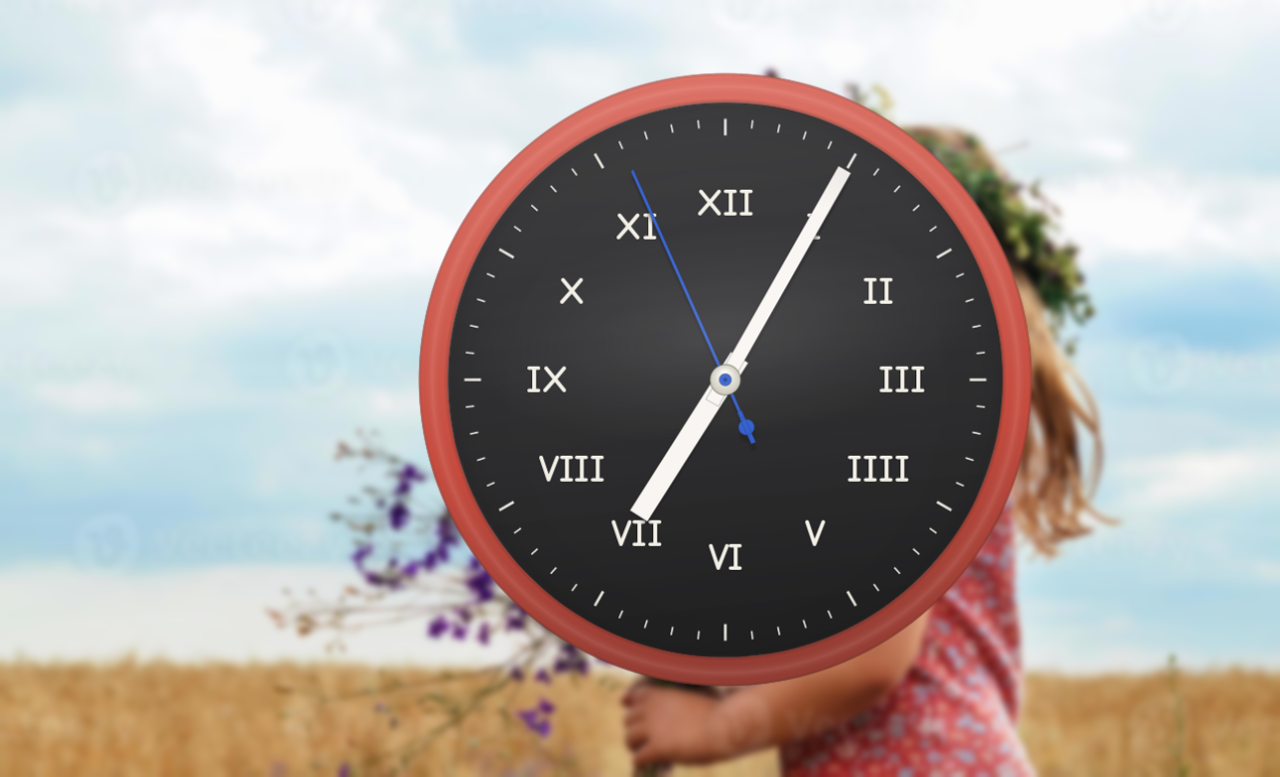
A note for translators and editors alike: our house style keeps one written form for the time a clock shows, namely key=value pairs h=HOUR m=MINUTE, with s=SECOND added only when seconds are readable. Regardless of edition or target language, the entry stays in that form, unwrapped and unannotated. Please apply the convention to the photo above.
h=7 m=4 s=56
